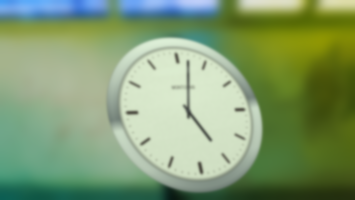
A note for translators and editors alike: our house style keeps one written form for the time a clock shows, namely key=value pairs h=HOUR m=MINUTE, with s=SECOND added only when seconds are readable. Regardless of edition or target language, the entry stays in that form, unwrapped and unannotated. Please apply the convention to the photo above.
h=5 m=2
